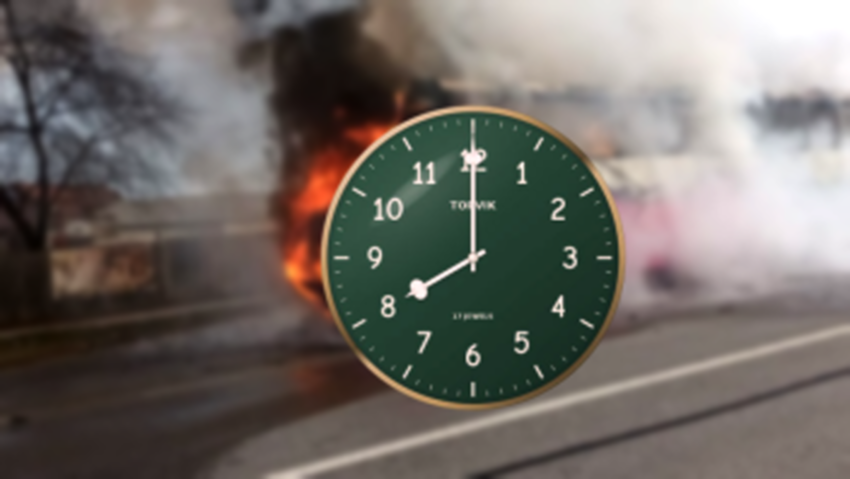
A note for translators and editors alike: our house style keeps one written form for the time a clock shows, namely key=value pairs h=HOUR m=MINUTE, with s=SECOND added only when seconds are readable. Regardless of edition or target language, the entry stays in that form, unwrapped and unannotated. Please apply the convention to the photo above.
h=8 m=0
